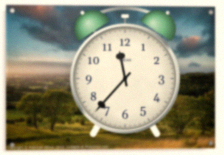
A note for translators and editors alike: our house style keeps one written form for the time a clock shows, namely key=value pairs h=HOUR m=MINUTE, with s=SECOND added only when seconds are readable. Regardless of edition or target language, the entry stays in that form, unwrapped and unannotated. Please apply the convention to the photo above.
h=11 m=37
